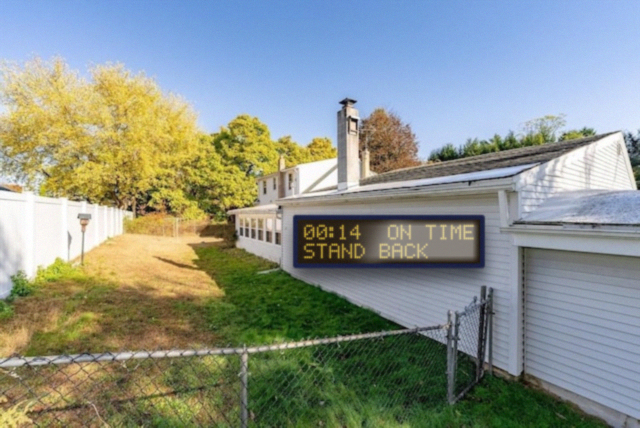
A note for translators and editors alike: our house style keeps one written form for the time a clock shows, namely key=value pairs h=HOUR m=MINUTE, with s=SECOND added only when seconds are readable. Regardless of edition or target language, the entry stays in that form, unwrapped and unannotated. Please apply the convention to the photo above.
h=0 m=14
